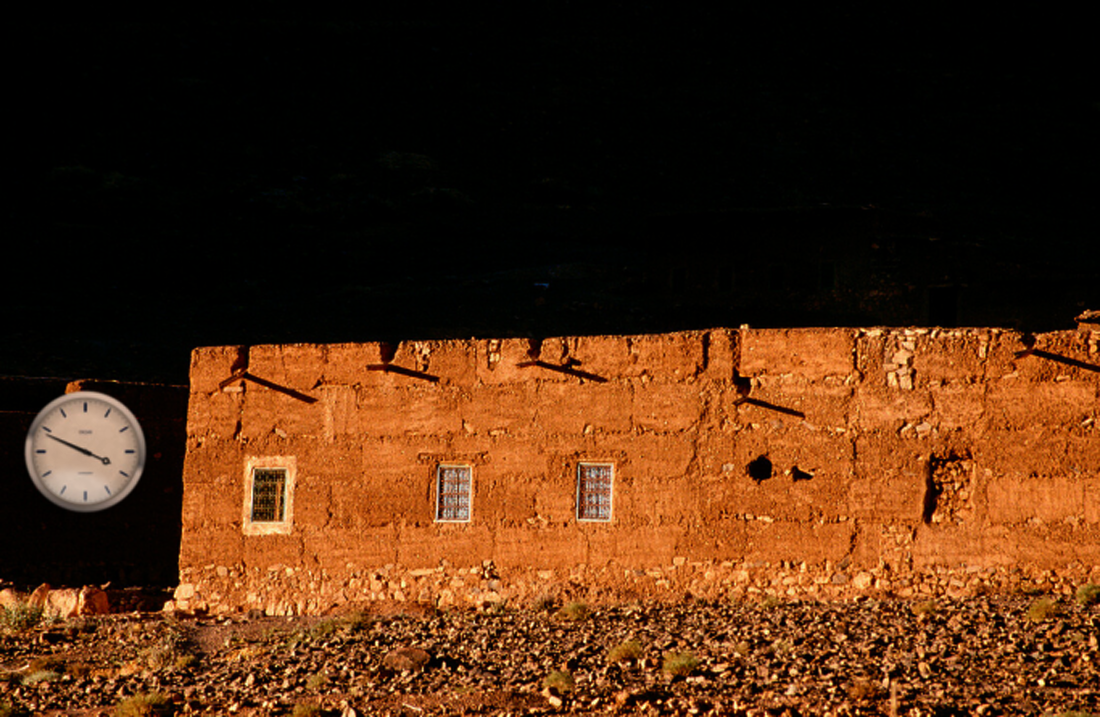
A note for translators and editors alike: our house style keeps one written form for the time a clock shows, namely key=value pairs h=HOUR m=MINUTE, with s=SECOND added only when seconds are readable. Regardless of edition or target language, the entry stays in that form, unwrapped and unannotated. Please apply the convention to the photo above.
h=3 m=49
